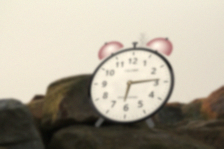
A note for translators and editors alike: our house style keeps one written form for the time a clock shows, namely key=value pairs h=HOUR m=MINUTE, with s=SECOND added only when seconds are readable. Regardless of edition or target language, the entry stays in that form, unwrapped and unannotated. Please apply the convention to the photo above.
h=6 m=14
